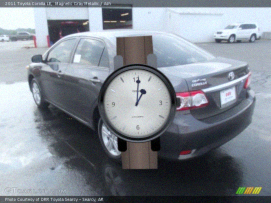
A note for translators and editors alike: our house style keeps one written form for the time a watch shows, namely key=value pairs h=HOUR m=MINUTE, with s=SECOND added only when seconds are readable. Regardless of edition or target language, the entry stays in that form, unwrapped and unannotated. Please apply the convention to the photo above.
h=1 m=1
